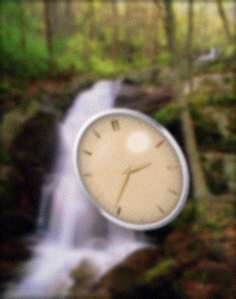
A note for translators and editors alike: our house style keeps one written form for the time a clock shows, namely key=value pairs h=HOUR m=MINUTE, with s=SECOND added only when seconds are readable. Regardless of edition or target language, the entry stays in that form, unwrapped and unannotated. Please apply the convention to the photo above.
h=2 m=36
